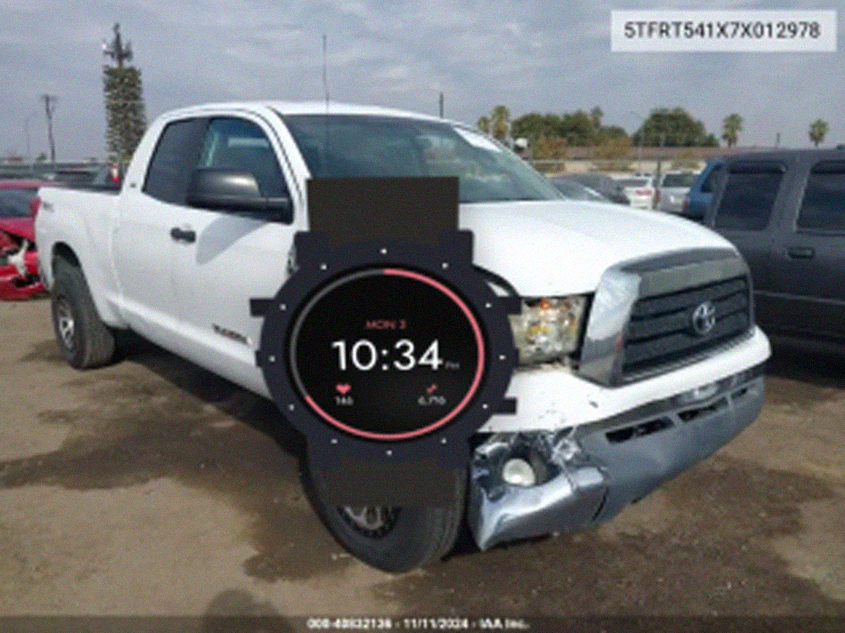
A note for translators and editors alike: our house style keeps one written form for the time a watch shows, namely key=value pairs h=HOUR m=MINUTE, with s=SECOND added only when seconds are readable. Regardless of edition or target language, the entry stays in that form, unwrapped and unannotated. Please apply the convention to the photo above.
h=10 m=34
